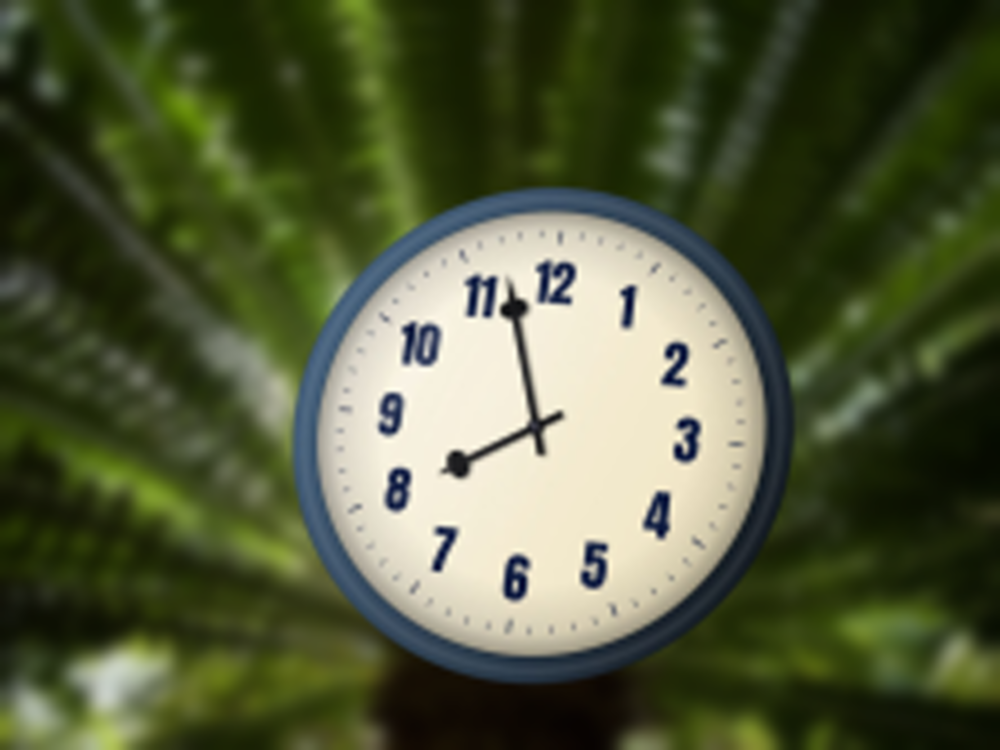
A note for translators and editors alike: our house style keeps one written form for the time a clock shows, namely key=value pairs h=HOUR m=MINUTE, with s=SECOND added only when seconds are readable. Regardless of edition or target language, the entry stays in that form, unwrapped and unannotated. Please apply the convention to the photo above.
h=7 m=57
